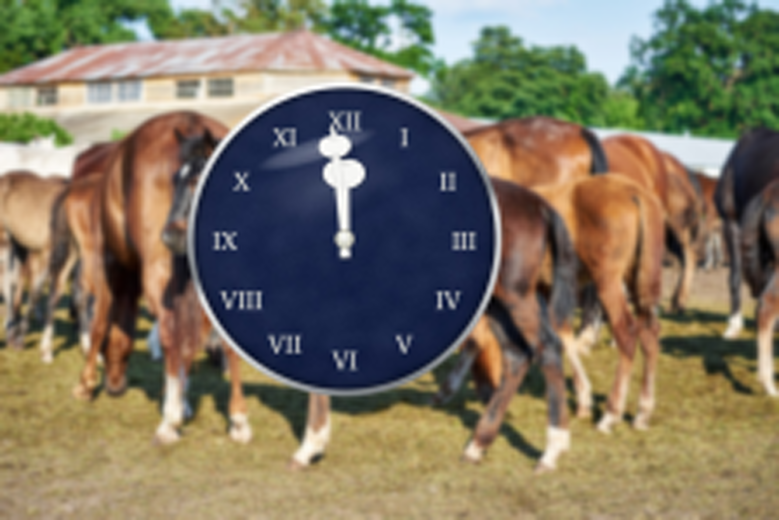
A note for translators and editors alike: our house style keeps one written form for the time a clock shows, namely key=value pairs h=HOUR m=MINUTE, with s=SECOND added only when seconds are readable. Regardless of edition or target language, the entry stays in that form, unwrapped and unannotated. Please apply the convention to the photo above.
h=11 m=59
